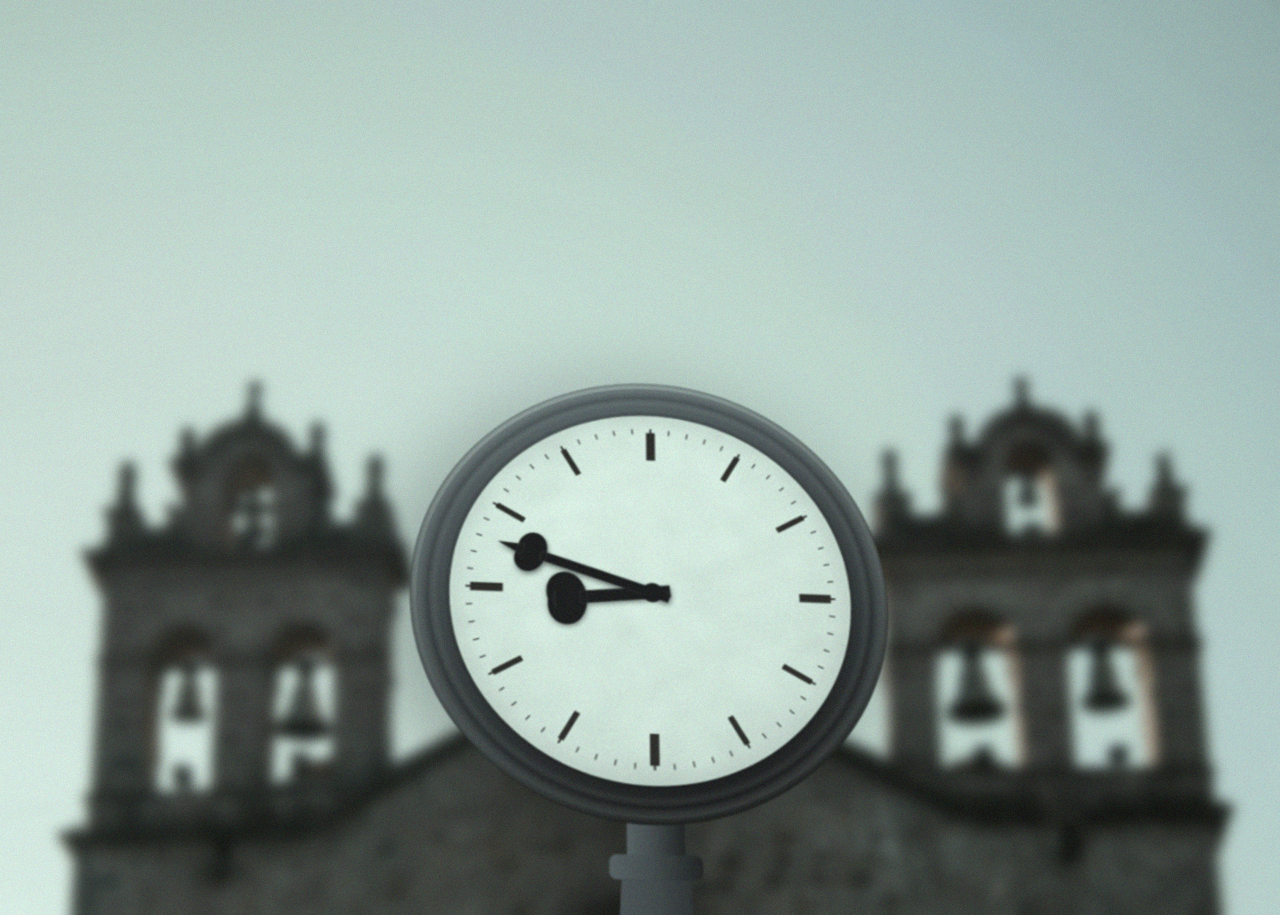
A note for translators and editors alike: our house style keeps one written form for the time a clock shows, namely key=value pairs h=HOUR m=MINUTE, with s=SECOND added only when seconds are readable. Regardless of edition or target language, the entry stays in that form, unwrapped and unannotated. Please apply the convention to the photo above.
h=8 m=48
